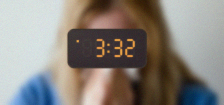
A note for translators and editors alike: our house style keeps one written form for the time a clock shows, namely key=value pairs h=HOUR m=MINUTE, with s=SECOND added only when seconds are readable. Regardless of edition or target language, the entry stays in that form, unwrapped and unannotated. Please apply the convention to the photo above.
h=3 m=32
